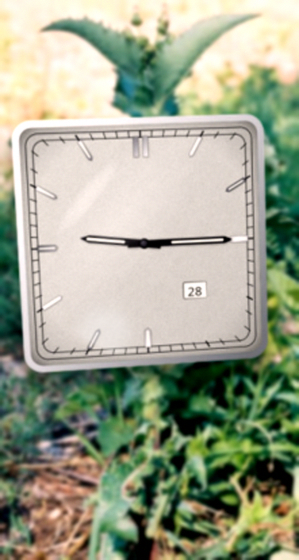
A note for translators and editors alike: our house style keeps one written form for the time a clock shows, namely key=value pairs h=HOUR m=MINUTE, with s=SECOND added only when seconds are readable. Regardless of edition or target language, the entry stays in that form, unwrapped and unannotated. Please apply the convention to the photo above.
h=9 m=15
